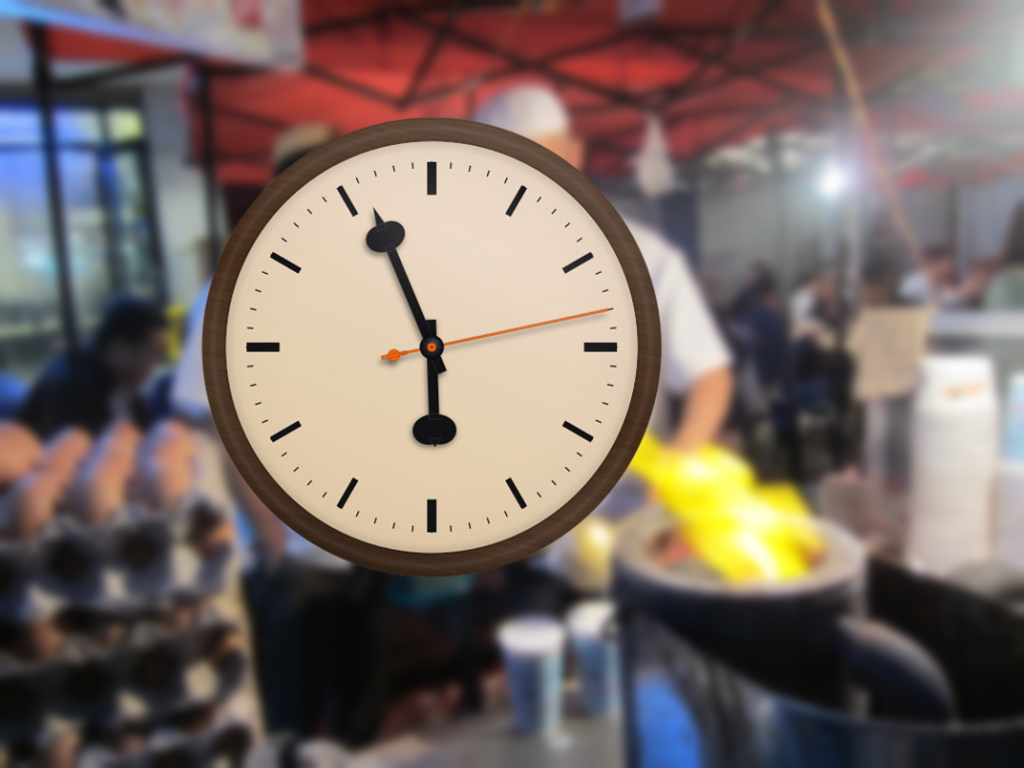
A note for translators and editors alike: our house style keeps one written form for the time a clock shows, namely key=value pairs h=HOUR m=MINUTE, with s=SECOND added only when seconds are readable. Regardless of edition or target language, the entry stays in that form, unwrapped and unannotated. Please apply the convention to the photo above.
h=5 m=56 s=13
